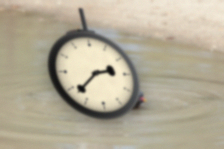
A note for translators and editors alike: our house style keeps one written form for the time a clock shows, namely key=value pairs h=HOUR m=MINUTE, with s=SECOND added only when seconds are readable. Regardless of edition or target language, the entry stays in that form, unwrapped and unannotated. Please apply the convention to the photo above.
h=2 m=38
